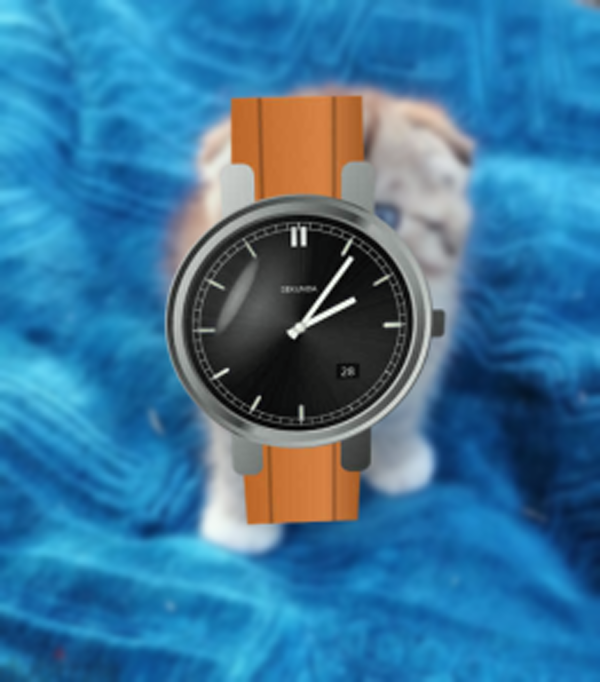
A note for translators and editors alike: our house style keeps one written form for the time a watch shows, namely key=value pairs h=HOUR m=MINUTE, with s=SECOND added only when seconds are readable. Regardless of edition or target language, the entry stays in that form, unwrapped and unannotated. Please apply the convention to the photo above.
h=2 m=6
